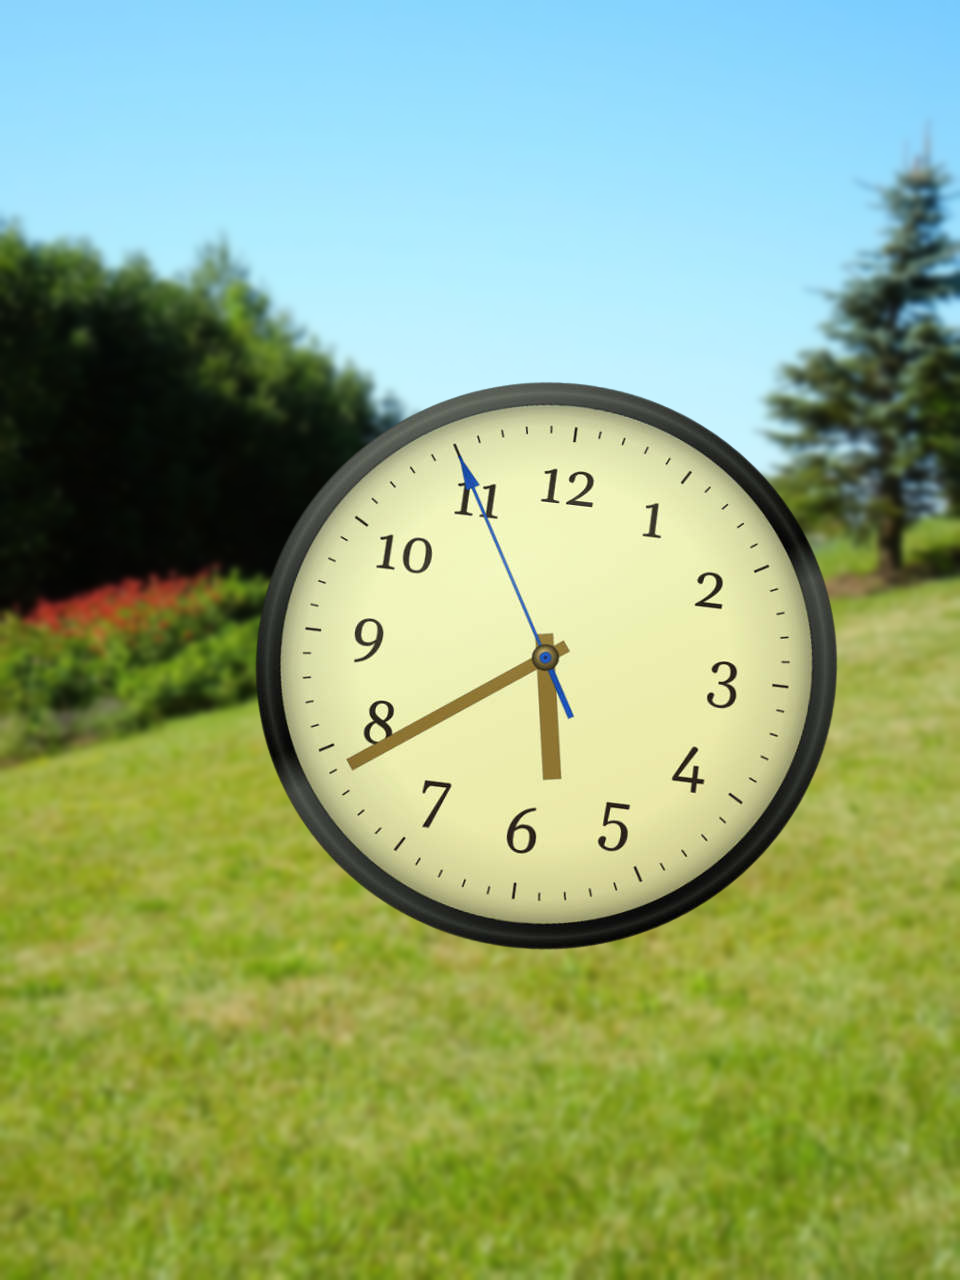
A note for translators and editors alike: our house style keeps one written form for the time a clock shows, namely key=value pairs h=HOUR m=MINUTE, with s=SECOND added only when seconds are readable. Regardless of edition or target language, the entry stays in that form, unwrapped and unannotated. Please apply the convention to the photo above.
h=5 m=38 s=55
